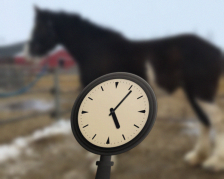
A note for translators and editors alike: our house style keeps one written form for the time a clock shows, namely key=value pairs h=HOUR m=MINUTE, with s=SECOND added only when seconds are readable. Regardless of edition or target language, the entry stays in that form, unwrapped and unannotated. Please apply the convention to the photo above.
h=5 m=6
